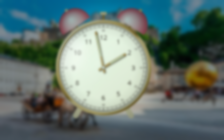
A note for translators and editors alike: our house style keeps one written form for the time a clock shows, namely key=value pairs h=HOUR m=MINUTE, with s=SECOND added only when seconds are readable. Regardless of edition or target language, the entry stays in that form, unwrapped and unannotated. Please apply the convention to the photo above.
h=1 m=58
